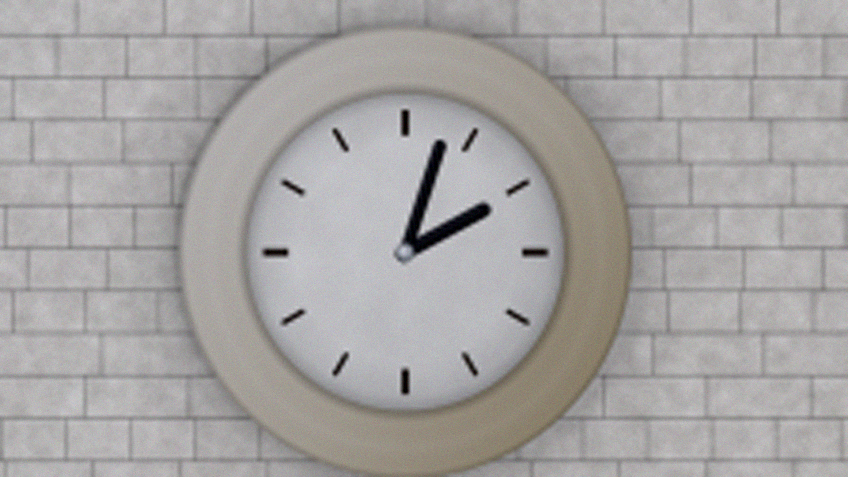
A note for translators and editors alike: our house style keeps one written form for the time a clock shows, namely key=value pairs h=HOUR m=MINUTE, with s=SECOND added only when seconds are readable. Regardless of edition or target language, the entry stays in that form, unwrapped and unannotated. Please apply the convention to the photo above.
h=2 m=3
